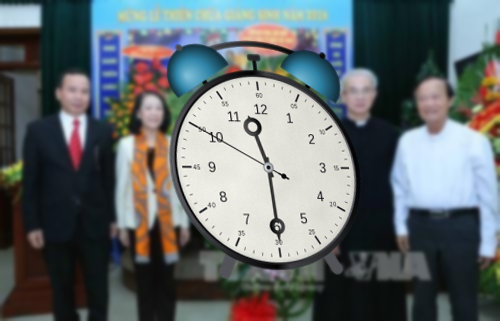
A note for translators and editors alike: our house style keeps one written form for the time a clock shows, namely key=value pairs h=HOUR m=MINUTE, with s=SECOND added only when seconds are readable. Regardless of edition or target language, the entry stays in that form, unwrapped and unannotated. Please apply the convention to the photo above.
h=11 m=29 s=50
